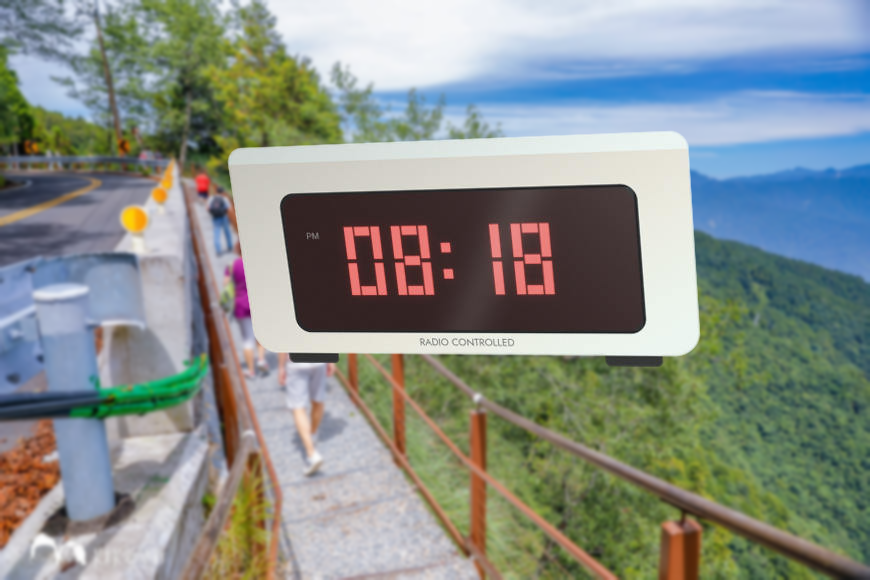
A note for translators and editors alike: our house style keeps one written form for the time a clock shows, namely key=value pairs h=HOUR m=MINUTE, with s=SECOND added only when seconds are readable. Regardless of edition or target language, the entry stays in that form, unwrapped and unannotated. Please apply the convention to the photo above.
h=8 m=18
